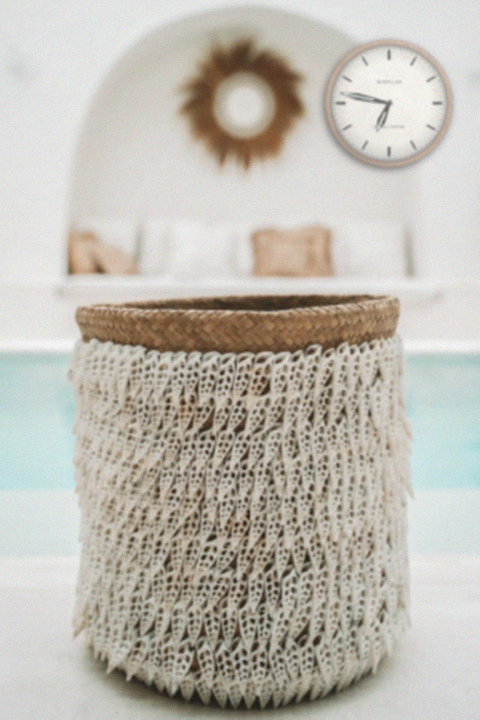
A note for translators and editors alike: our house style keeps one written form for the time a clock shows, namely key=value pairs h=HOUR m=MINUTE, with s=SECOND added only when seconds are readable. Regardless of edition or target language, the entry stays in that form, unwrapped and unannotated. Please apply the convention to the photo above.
h=6 m=47
